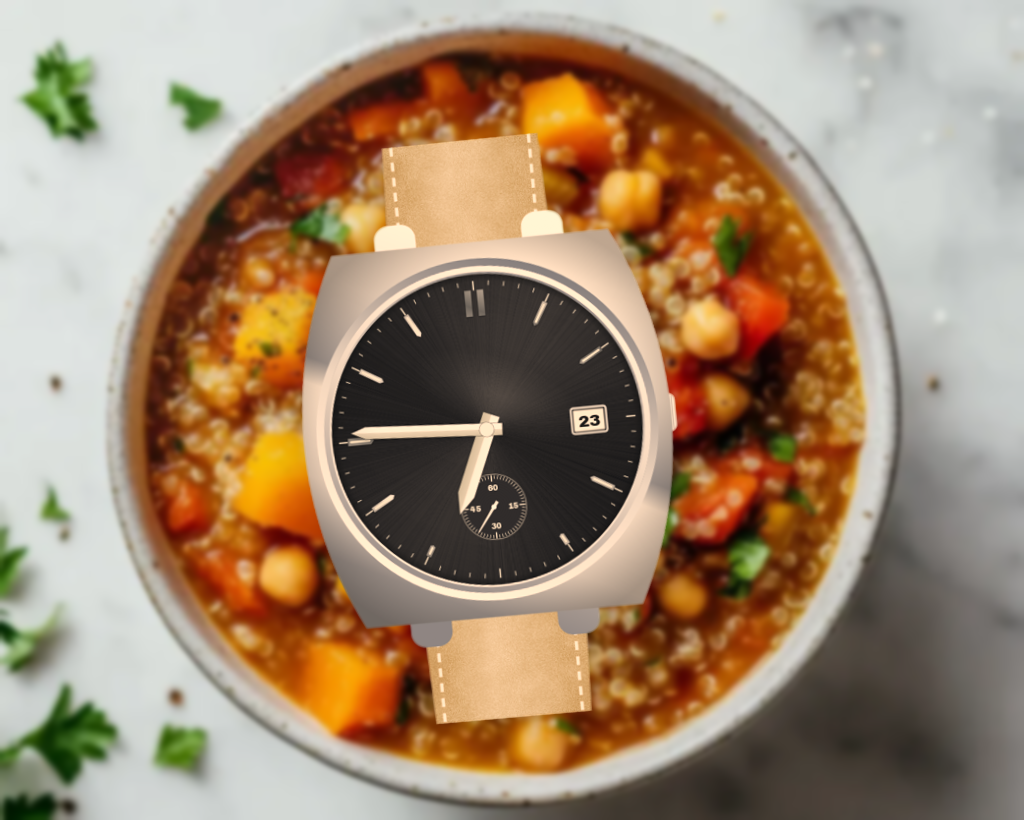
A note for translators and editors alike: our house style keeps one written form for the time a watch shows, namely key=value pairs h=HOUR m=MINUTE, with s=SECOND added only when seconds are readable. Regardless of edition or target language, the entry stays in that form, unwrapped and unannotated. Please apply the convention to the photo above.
h=6 m=45 s=36
